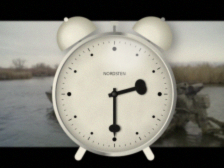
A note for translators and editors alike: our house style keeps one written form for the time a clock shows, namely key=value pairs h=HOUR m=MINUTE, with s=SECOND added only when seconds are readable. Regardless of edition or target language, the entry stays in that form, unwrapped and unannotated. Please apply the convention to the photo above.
h=2 m=30
